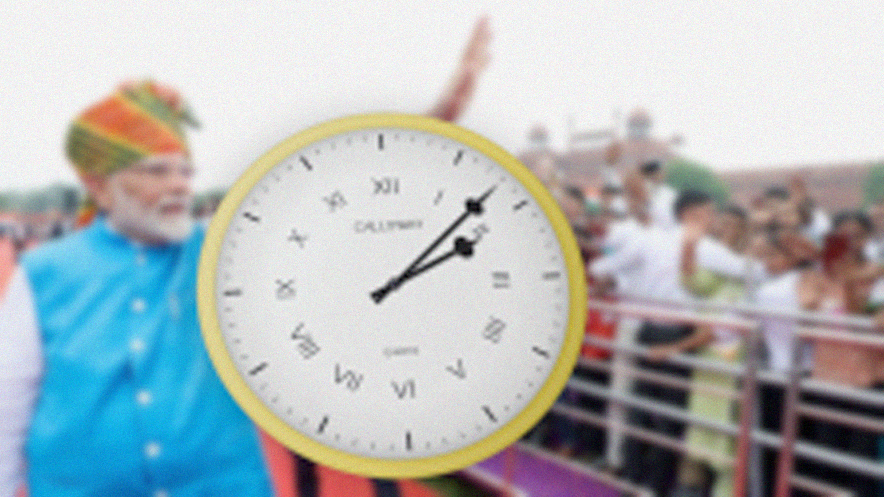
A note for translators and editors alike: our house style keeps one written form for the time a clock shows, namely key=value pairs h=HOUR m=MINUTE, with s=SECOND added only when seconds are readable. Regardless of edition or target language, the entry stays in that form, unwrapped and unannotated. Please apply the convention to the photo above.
h=2 m=8
